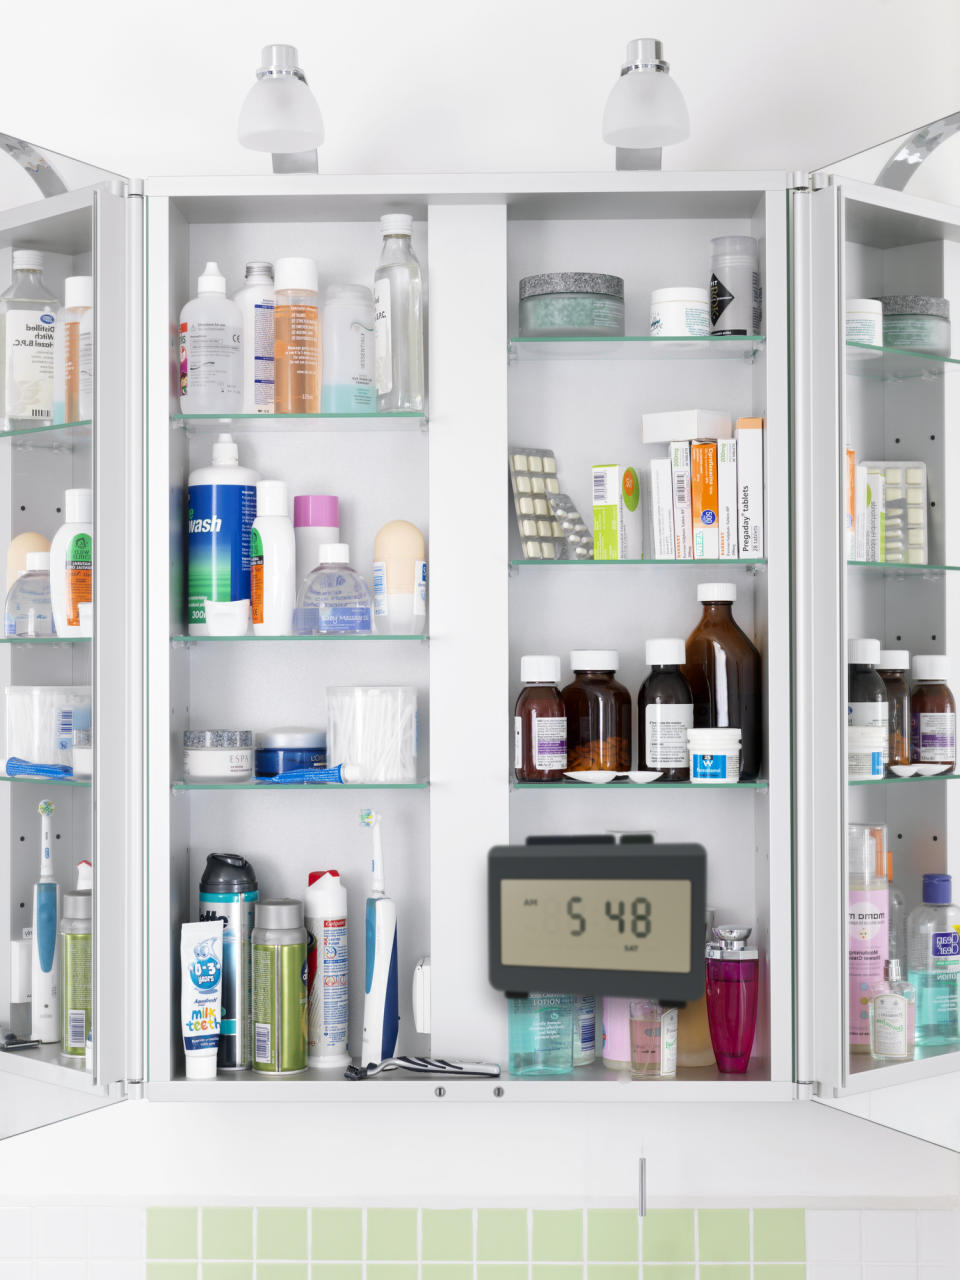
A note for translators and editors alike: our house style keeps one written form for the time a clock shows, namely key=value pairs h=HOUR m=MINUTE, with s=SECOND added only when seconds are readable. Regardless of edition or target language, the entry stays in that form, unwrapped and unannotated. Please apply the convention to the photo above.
h=5 m=48
